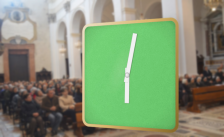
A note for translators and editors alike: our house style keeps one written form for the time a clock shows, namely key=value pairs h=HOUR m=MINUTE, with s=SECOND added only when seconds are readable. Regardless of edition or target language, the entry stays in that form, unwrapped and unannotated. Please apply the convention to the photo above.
h=6 m=2
